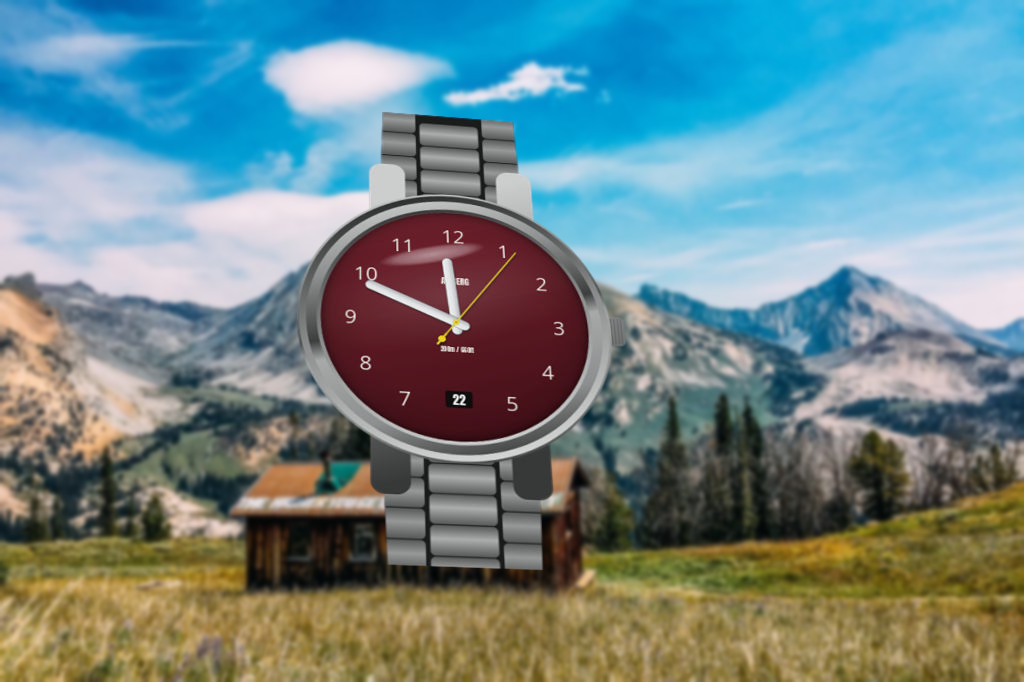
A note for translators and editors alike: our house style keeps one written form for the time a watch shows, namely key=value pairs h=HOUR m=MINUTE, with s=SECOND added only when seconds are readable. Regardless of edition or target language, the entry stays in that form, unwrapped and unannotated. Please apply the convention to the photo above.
h=11 m=49 s=6
